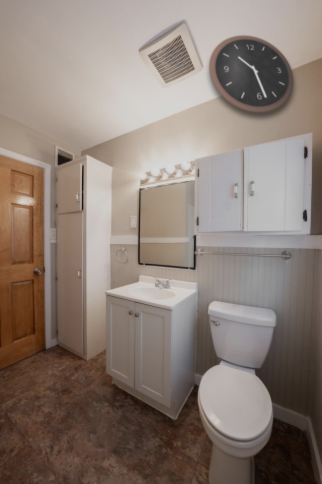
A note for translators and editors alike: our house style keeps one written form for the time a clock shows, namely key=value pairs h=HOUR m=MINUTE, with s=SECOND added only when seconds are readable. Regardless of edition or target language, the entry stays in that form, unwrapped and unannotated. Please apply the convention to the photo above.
h=10 m=28
